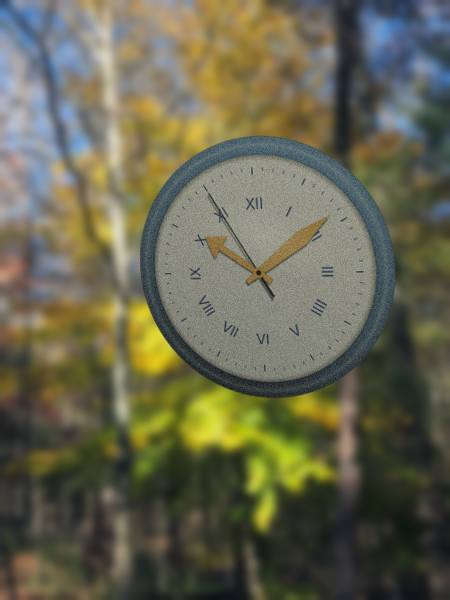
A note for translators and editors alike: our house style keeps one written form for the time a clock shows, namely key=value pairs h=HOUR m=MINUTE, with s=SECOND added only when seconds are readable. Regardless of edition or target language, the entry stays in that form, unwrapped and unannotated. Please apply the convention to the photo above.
h=10 m=8 s=55
